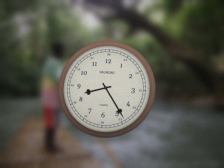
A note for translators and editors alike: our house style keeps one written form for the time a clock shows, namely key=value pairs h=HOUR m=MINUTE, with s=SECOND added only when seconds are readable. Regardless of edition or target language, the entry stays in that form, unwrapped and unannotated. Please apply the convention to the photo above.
h=8 m=24
